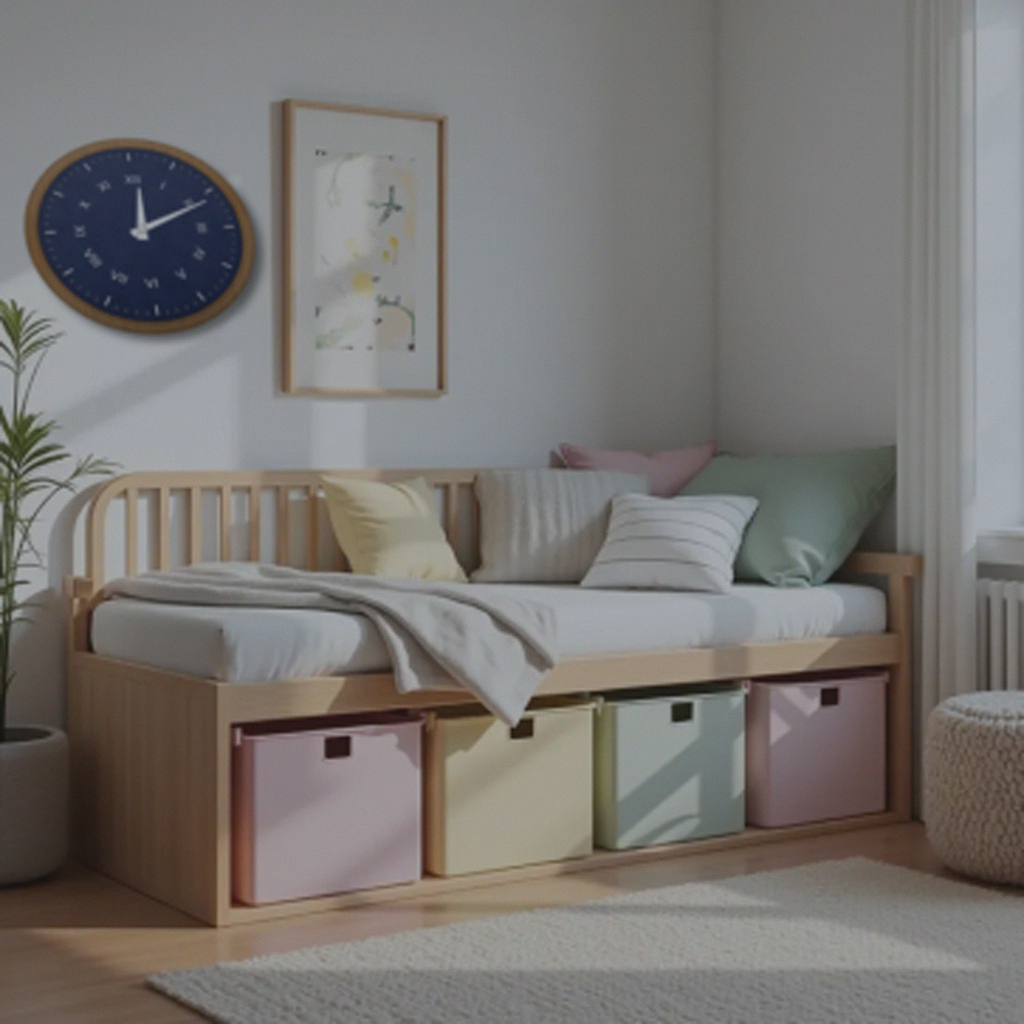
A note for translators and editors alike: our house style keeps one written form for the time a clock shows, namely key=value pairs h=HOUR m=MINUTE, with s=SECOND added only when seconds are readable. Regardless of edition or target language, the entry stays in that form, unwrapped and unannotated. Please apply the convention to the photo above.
h=12 m=11
